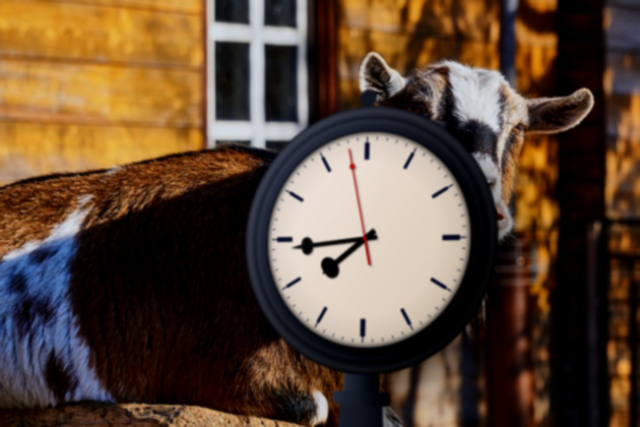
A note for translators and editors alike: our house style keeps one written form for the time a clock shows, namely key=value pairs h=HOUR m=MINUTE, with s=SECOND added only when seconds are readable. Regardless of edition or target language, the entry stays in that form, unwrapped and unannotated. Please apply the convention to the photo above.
h=7 m=43 s=58
